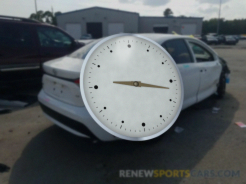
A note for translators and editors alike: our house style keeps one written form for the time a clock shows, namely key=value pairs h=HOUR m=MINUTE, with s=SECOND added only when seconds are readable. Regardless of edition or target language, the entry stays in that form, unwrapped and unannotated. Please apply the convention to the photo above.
h=9 m=17
